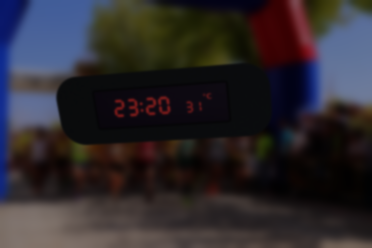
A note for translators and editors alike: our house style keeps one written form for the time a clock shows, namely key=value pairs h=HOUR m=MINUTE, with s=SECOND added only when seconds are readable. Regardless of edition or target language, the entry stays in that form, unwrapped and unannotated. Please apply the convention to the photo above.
h=23 m=20
